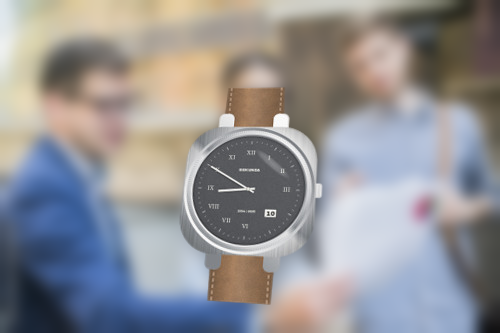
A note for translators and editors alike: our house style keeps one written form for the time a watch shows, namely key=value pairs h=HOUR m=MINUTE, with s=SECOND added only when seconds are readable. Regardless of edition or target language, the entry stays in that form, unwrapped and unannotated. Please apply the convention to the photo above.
h=8 m=50
